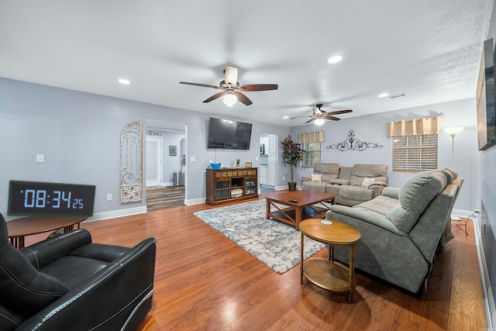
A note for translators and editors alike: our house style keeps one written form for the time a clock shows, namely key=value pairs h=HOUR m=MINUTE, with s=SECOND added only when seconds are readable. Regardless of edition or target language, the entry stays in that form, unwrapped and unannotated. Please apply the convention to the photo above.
h=8 m=34 s=25
